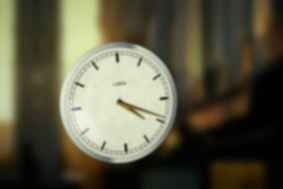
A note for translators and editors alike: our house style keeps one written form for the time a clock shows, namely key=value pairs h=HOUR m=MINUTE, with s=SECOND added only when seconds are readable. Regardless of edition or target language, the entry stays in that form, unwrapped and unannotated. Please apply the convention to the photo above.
h=4 m=19
